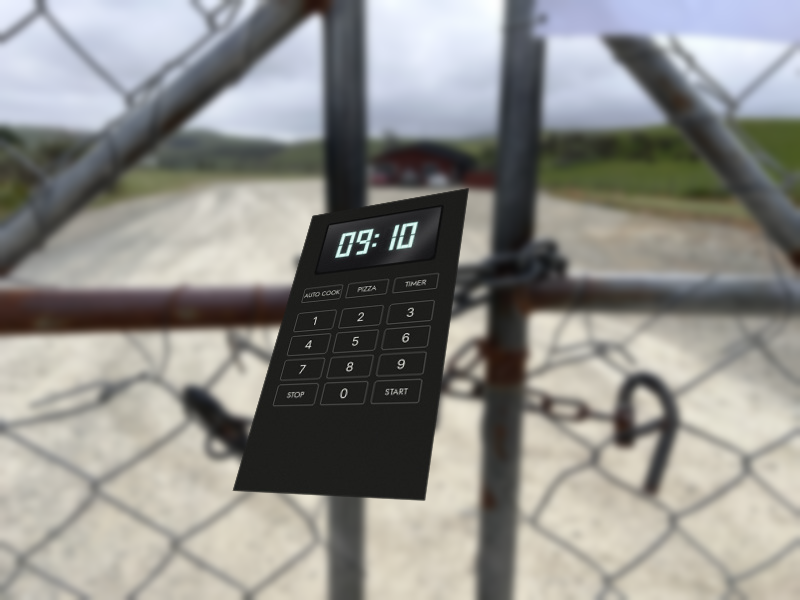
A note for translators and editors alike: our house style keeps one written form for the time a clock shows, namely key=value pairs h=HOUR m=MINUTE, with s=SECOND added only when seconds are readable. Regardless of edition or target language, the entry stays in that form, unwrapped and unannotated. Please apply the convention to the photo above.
h=9 m=10
